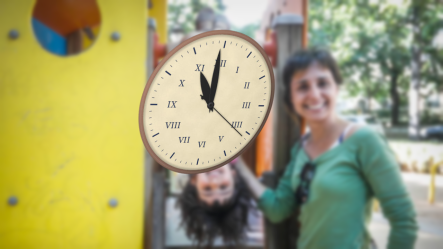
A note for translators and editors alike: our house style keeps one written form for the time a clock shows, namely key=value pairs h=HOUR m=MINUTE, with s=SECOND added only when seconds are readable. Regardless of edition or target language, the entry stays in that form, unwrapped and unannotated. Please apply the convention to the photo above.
h=10 m=59 s=21
